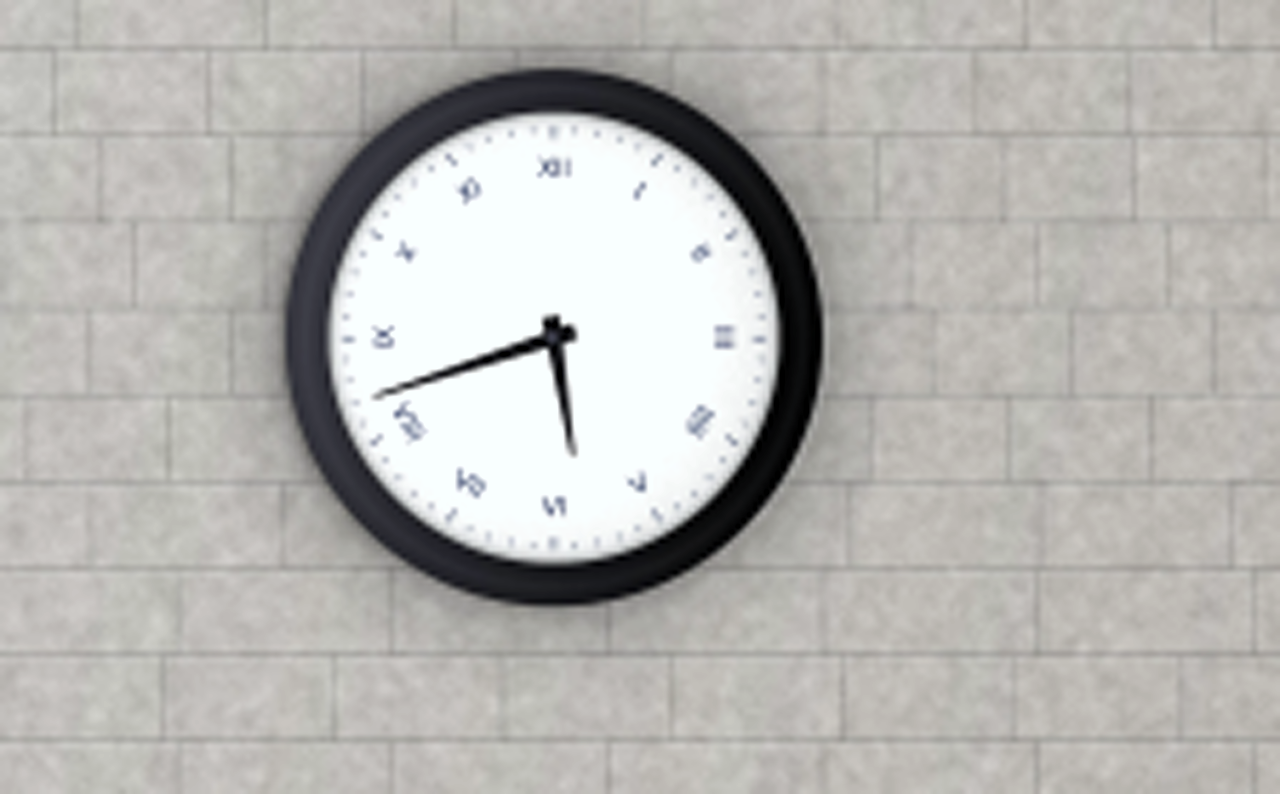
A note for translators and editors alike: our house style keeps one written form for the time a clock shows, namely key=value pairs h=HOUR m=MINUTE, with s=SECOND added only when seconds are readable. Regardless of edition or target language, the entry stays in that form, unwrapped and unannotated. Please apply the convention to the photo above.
h=5 m=42
